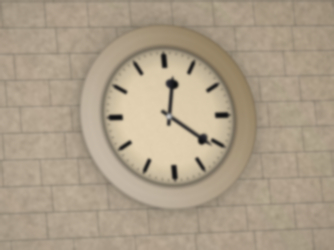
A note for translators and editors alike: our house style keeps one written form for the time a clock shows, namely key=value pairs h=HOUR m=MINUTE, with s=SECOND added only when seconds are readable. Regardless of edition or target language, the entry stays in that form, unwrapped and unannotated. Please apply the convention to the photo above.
h=12 m=21
